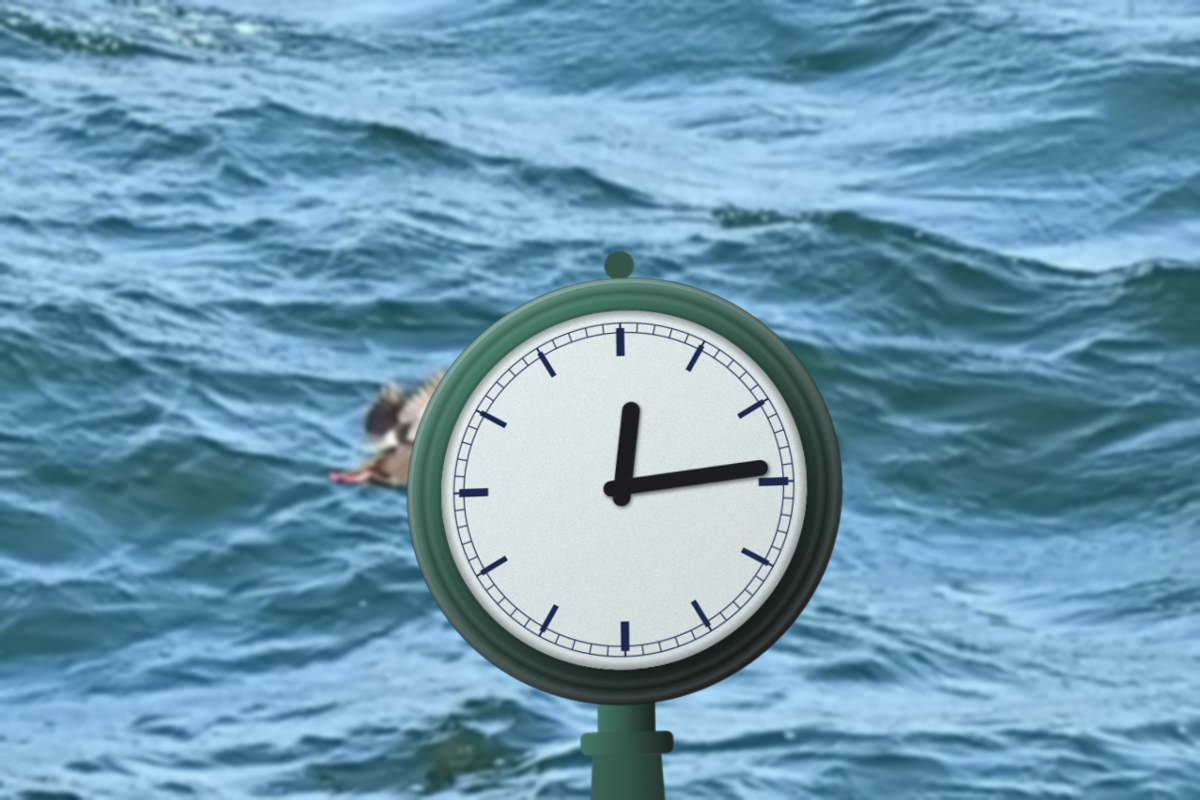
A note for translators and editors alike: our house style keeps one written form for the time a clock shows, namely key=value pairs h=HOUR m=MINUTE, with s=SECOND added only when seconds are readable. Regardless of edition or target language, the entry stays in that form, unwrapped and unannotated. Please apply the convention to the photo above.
h=12 m=14
